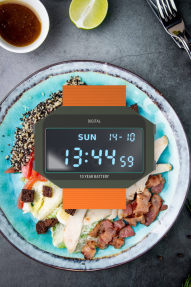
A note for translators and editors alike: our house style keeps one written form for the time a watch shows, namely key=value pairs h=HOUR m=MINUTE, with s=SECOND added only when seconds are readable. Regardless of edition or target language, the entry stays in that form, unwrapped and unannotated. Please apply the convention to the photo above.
h=13 m=44 s=59
